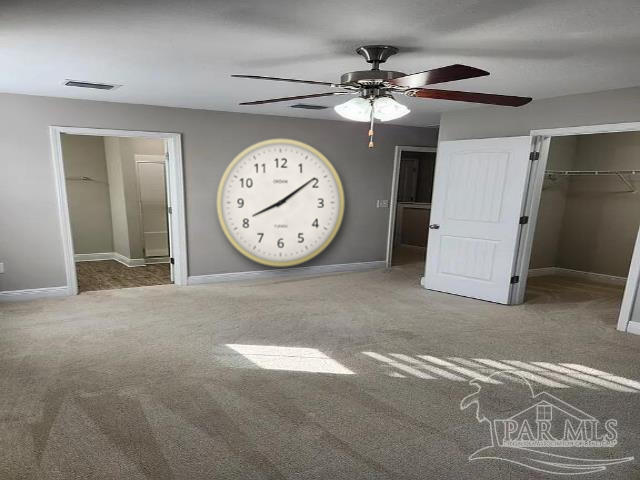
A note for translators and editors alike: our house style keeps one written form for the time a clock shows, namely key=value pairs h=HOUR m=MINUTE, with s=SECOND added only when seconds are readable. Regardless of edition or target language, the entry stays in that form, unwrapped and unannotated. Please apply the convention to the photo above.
h=8 m=9
